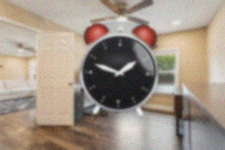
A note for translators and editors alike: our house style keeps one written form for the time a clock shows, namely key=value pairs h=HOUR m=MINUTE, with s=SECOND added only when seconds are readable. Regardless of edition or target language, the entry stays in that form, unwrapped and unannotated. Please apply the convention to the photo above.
h=1 m=48
